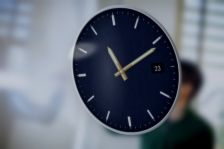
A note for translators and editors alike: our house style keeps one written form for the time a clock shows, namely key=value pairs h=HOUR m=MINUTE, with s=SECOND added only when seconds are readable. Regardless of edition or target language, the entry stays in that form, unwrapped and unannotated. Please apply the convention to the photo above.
h=11 m=11
